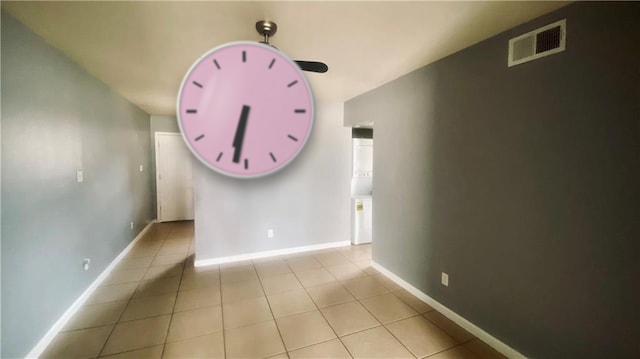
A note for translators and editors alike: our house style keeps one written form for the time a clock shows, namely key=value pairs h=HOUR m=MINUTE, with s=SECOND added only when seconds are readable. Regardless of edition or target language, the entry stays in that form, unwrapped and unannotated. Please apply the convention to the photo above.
h=6 m=32
